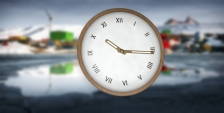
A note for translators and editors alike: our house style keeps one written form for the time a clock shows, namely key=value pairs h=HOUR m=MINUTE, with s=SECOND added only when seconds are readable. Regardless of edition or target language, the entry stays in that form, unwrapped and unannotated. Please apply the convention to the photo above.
h=10 m=16
